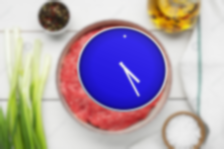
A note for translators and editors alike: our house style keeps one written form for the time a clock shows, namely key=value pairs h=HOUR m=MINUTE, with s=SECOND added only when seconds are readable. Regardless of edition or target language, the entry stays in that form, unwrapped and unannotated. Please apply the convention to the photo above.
h=4 m=25
